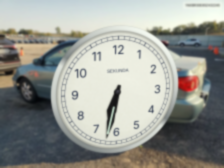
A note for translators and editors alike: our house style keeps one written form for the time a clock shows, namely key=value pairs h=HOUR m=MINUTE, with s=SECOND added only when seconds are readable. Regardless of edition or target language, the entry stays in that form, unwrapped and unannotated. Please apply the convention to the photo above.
h=6 m=32
